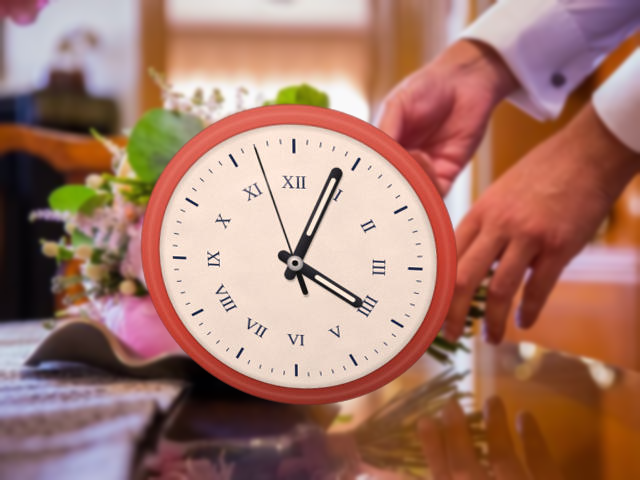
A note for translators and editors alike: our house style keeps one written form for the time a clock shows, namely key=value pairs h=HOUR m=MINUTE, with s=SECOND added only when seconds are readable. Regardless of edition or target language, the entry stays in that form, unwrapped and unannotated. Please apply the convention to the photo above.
h=4 m=3 s=57
